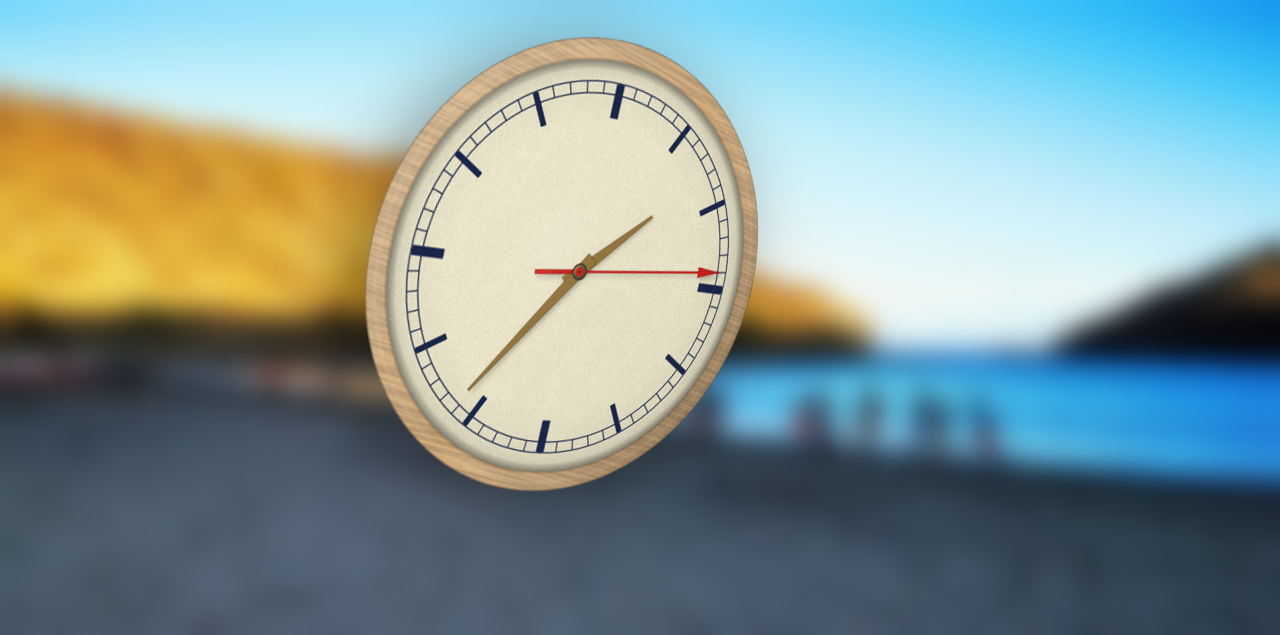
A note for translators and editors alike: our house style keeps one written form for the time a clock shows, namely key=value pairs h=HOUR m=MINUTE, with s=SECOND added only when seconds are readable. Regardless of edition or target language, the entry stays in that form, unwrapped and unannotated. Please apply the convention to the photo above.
h=1 m=36 s=14
